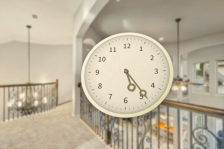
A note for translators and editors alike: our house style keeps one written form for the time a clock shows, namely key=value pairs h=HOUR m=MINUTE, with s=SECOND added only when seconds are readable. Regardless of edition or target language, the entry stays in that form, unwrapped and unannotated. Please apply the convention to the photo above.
h=5 m=24
